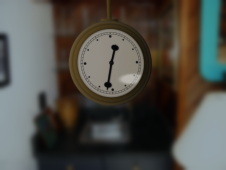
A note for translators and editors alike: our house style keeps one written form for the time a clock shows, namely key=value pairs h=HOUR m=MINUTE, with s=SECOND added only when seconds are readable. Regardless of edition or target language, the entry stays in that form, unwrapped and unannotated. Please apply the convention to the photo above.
h=12 m=32
